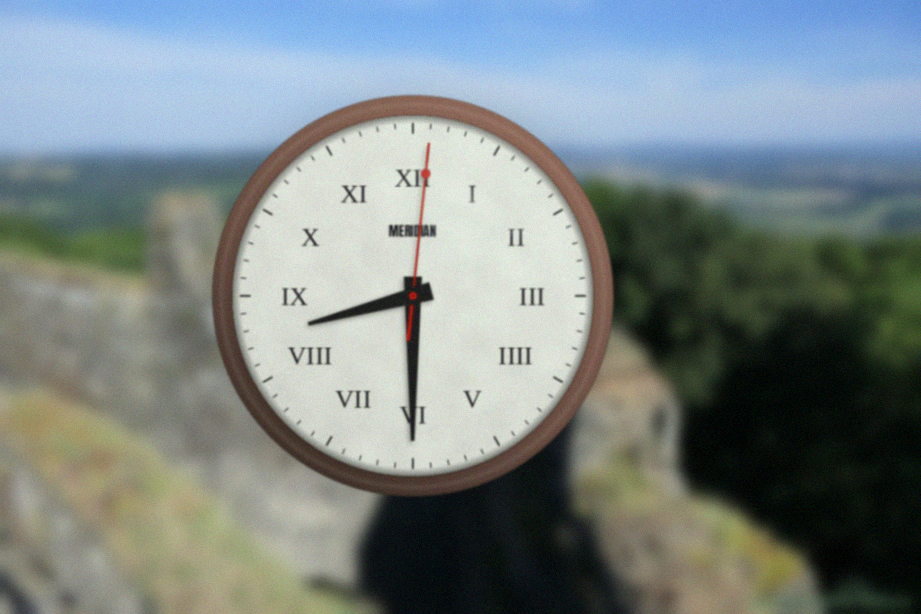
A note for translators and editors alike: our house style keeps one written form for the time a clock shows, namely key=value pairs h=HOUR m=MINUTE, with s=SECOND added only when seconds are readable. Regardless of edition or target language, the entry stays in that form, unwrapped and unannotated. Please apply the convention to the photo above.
h=8 m=30 s=1
